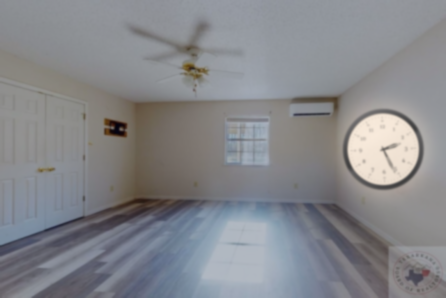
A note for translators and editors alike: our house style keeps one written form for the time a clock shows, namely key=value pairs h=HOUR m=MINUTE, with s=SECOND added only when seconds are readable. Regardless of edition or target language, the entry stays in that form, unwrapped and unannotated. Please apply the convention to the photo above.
h=2 m=26
